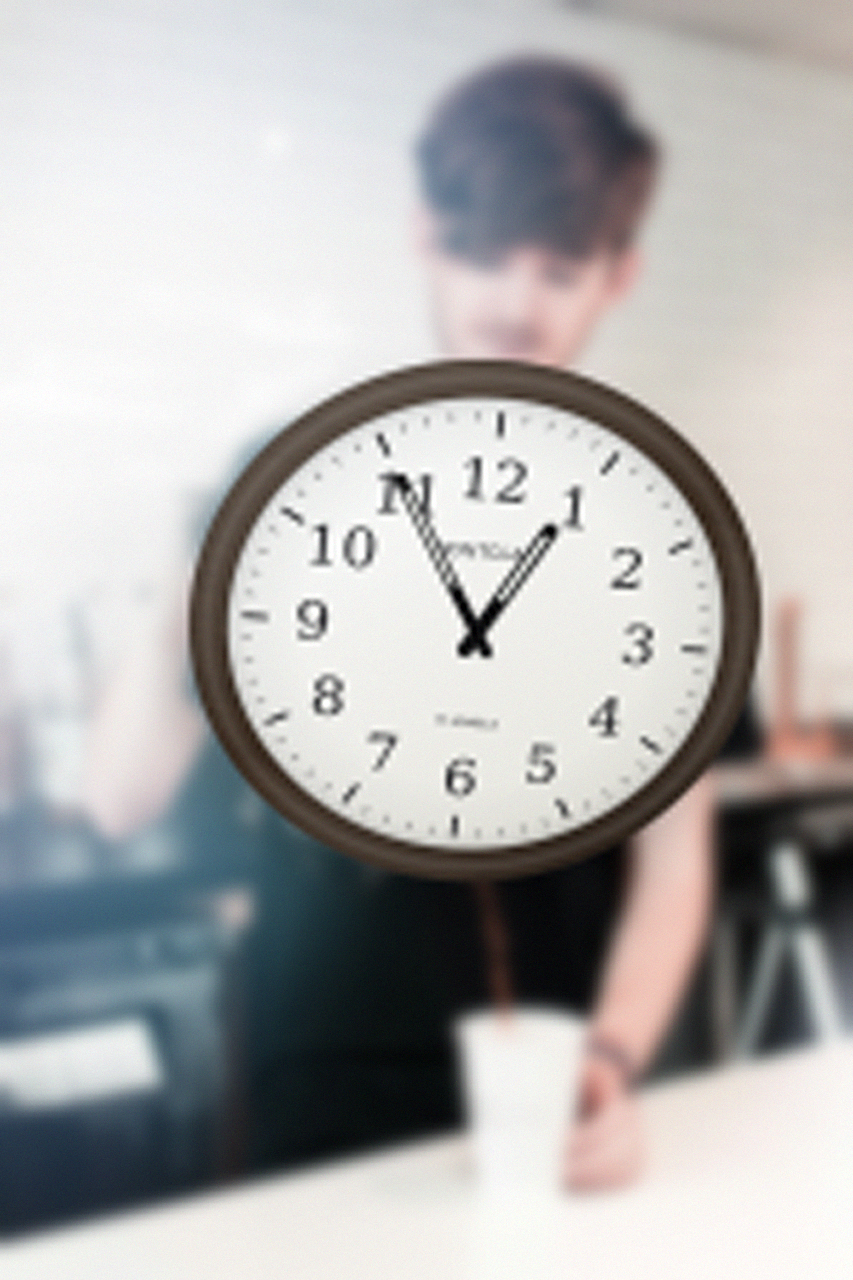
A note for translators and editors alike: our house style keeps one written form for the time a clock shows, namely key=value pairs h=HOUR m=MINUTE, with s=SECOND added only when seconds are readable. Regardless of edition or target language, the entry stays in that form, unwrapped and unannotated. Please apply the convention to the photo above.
h=12 m=55
